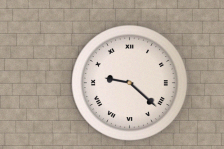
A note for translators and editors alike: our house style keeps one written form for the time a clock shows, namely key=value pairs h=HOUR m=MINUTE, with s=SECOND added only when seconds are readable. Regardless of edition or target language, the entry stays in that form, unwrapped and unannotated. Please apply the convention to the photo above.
h=9 m=22
